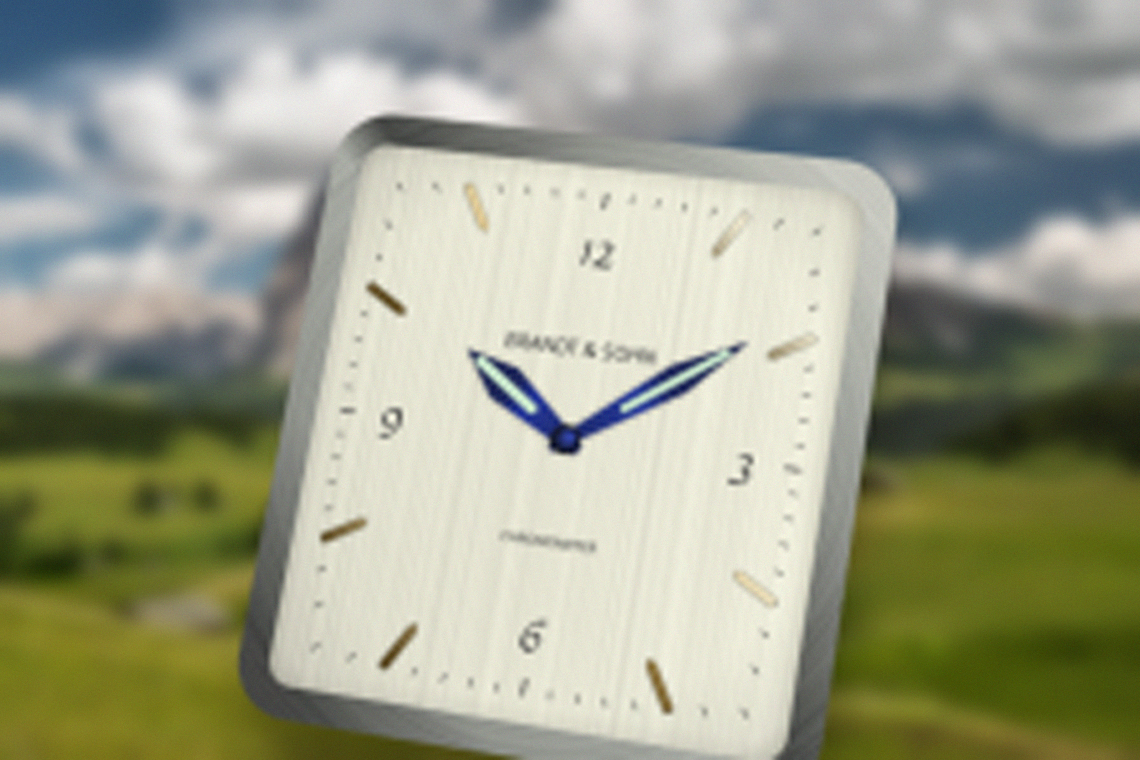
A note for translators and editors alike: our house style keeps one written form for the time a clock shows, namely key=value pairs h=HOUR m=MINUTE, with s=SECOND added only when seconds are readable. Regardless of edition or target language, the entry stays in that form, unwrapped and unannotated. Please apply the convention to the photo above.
h=10 m=9
